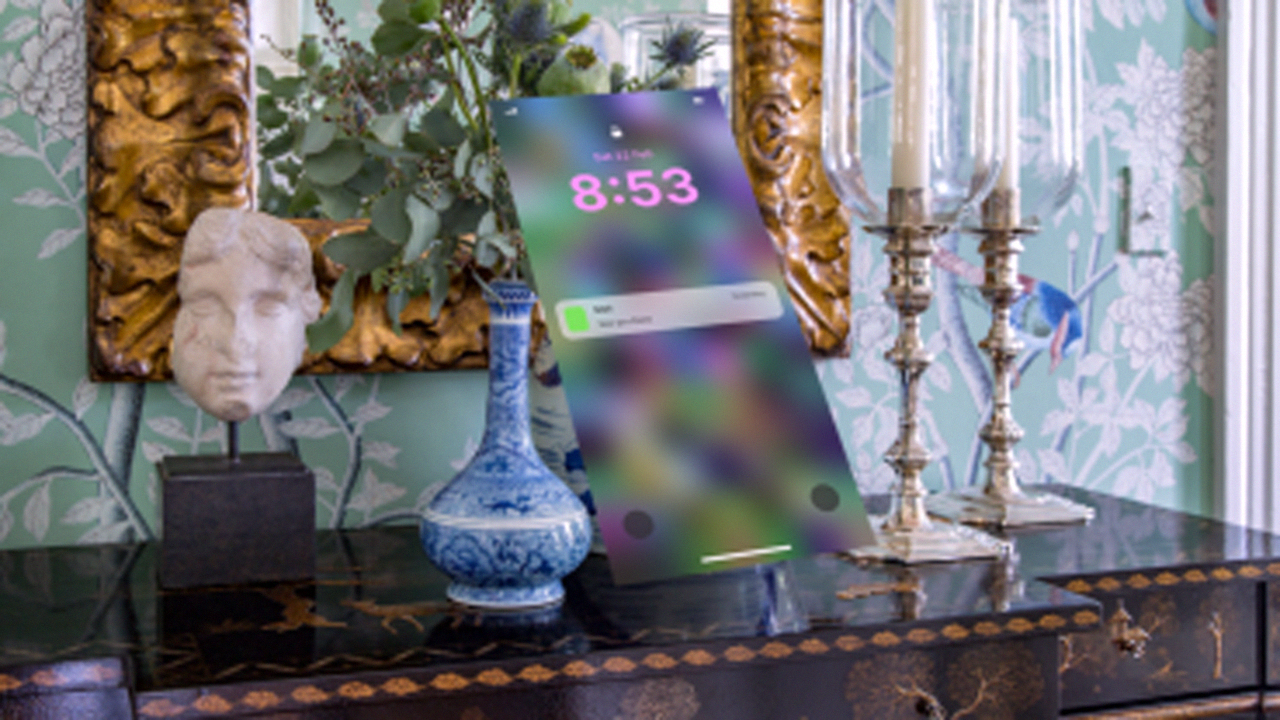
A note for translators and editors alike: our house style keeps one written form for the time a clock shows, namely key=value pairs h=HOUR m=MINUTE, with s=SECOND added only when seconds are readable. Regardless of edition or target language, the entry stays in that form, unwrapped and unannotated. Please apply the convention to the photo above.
h=8 m=53
